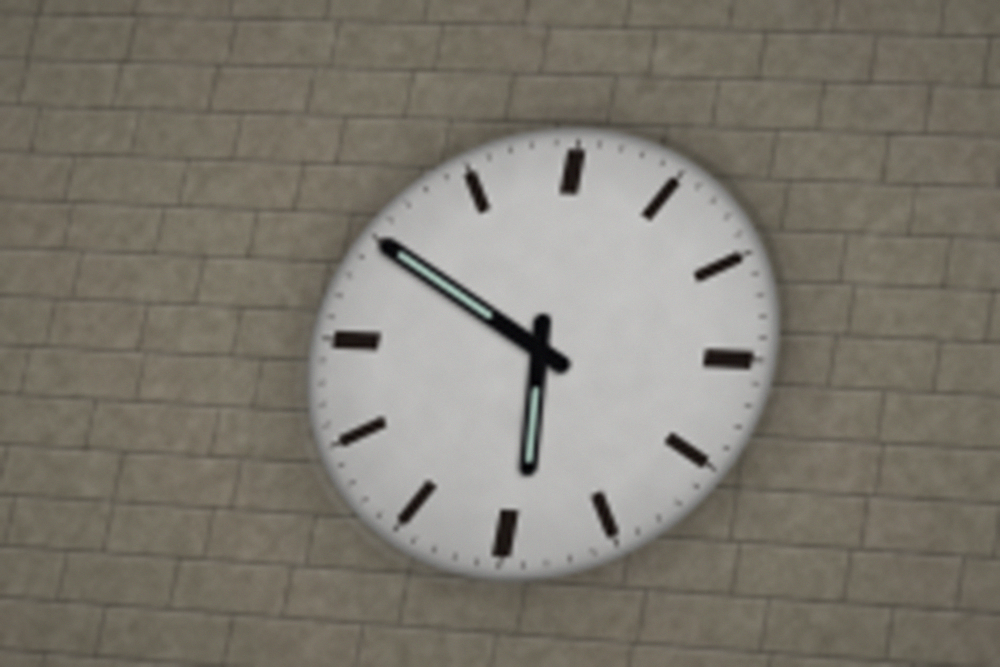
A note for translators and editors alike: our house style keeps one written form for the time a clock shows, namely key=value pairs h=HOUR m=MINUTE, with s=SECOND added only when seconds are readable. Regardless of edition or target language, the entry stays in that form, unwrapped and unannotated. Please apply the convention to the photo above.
h=5 m=50
